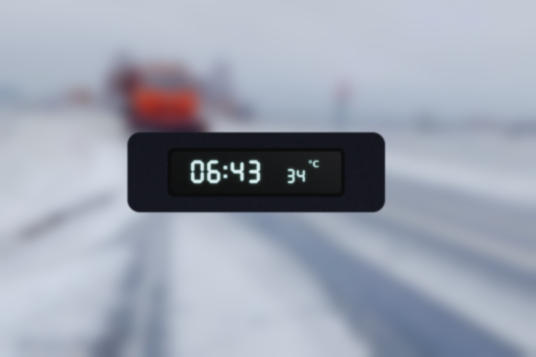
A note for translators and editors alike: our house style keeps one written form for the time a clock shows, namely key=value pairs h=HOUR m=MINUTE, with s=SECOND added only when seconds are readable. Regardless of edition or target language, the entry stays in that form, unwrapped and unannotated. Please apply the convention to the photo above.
h=6 m=43
